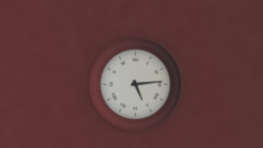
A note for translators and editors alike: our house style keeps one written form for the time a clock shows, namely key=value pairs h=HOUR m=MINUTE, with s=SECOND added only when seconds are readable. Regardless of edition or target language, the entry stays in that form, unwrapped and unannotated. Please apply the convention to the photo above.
h=5 m=14
